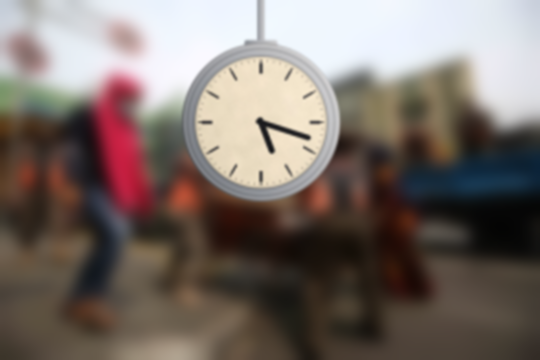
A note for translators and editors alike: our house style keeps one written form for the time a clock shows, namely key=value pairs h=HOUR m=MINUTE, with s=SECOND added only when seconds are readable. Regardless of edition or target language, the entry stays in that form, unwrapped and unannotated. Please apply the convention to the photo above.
h=5 m=18
